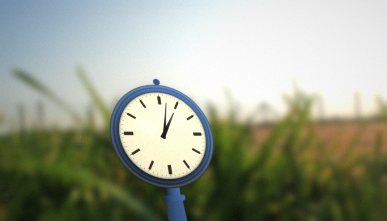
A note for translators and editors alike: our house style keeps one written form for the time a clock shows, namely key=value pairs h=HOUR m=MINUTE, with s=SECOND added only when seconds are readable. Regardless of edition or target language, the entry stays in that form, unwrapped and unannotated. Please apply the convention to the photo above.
h=1 m=2
